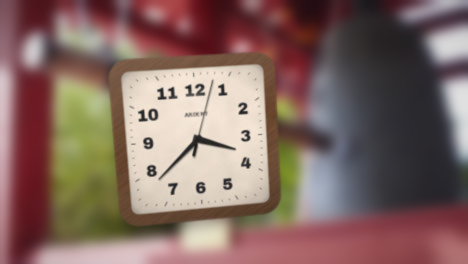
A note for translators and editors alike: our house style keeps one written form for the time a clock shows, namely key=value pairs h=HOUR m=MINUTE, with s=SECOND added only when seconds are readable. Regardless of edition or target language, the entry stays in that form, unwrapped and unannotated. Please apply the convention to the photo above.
h=3 m=38 s=3
